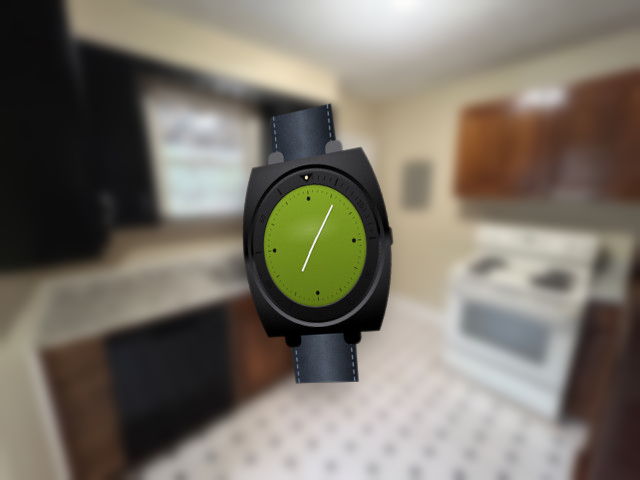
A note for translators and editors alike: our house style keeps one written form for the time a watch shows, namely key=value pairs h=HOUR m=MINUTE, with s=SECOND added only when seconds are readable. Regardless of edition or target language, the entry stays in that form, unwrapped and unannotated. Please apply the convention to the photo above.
h=7 m=6
